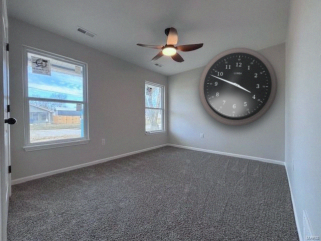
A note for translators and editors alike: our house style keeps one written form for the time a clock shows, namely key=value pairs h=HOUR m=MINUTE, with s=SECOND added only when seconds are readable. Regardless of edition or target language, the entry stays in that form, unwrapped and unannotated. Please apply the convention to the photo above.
h=3 m=48
